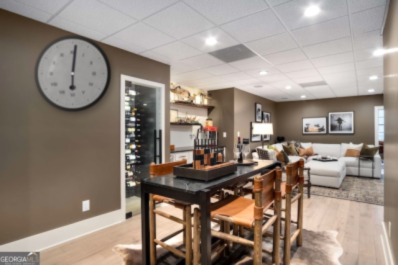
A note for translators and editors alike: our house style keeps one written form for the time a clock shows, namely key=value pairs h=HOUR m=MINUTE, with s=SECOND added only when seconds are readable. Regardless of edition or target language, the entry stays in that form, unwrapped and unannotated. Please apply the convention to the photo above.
h=6 m=1
